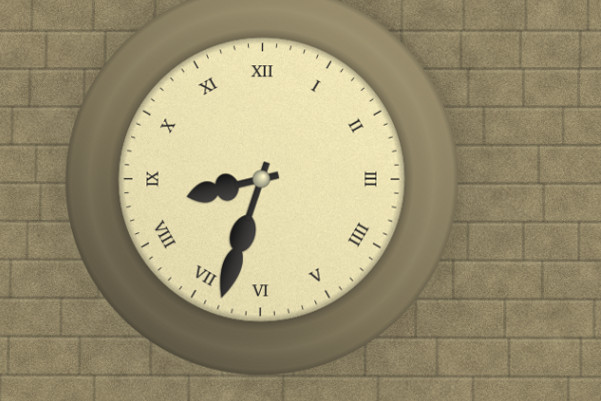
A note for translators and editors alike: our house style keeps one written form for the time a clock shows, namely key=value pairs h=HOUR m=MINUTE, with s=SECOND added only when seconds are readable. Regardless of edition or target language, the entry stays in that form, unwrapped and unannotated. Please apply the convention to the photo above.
h=8 m=33
